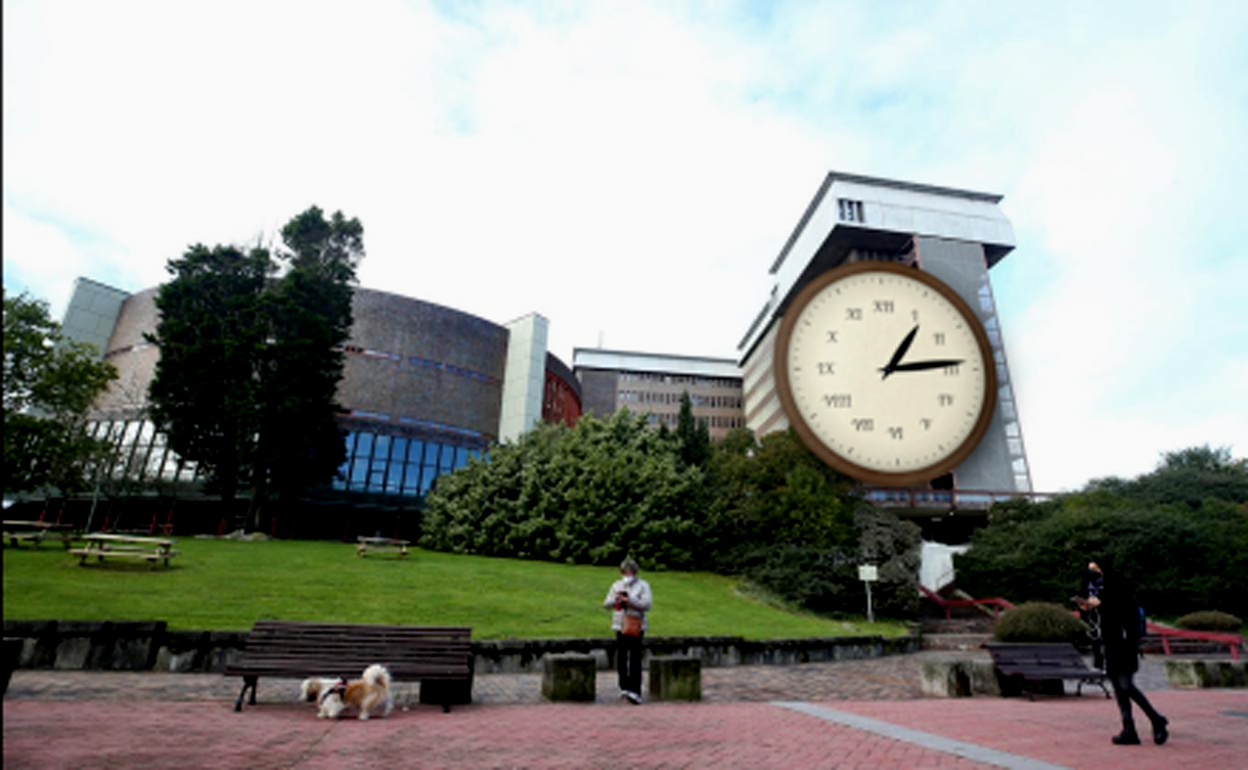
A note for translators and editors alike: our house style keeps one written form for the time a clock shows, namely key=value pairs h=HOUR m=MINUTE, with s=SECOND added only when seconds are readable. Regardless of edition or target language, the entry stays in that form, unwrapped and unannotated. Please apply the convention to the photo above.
h=1 m=14
